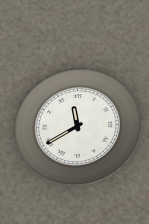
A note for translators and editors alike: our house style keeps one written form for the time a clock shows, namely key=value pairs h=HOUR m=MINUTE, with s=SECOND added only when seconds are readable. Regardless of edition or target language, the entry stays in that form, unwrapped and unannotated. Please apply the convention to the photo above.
h=11 m=40
